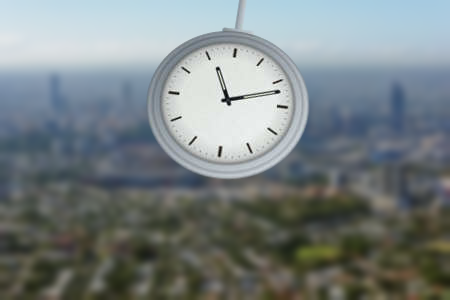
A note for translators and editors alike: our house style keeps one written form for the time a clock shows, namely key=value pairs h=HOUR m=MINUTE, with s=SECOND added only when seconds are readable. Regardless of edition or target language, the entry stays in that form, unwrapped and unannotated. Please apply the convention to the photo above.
h=11 m=12
